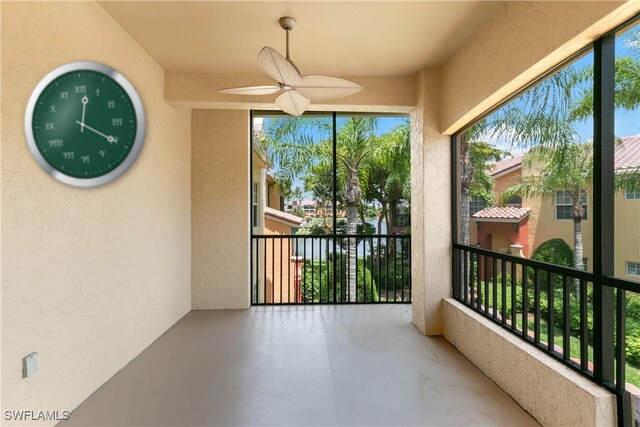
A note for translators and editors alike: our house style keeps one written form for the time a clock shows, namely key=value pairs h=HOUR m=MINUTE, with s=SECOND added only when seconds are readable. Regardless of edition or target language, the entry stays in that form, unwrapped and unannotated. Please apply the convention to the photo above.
h=12 m=20
